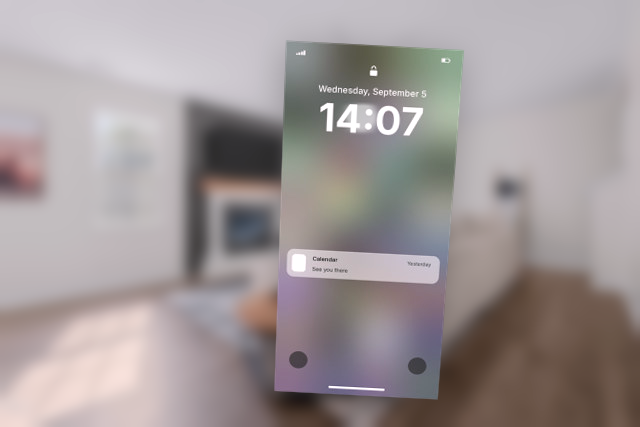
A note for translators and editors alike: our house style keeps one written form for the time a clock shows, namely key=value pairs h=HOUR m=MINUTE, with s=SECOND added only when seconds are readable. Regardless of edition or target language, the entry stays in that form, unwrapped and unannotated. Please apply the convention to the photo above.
h=14 m=7
